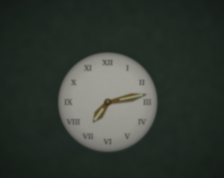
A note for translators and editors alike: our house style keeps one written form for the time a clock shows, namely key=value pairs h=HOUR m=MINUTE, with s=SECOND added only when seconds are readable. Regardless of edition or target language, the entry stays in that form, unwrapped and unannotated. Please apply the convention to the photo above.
h=7 m=13
